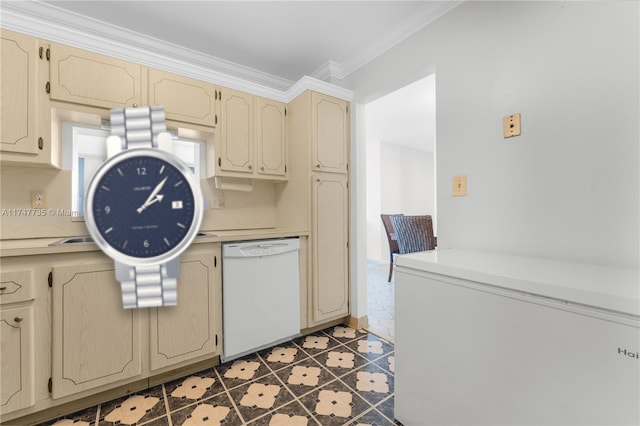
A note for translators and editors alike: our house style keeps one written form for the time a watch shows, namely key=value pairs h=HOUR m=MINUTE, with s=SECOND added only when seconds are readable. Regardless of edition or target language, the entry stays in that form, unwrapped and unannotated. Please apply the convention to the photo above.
h=2 m=7
